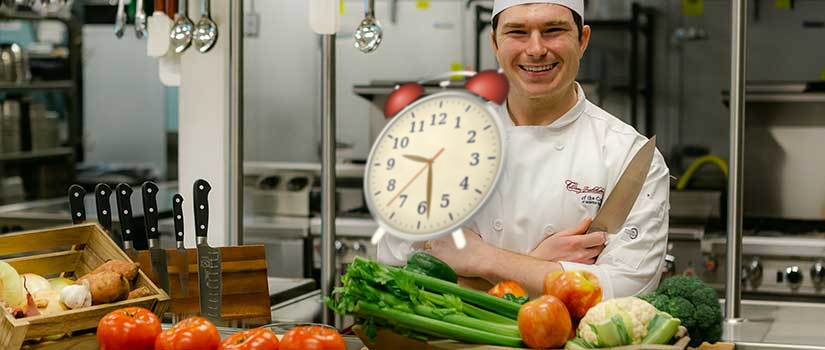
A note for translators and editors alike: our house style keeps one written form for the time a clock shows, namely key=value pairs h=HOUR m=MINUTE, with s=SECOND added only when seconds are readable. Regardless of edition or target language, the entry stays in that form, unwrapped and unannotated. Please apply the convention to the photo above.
h=9 m=28 s=37
